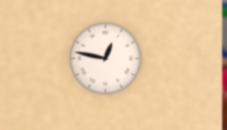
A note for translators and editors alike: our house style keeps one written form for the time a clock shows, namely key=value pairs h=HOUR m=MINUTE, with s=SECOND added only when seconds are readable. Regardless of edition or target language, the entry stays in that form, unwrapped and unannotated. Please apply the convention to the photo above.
h=12 m=47
